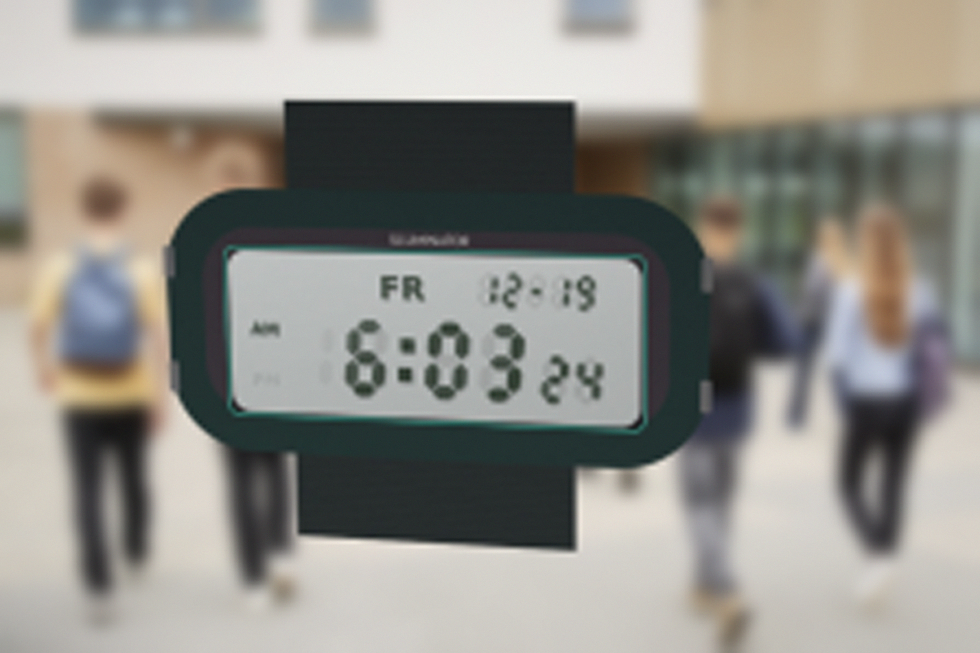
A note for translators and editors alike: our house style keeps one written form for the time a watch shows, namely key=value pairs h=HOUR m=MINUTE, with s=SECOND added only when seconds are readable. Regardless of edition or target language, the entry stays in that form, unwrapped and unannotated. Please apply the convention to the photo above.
h=6 m=3 s=24
